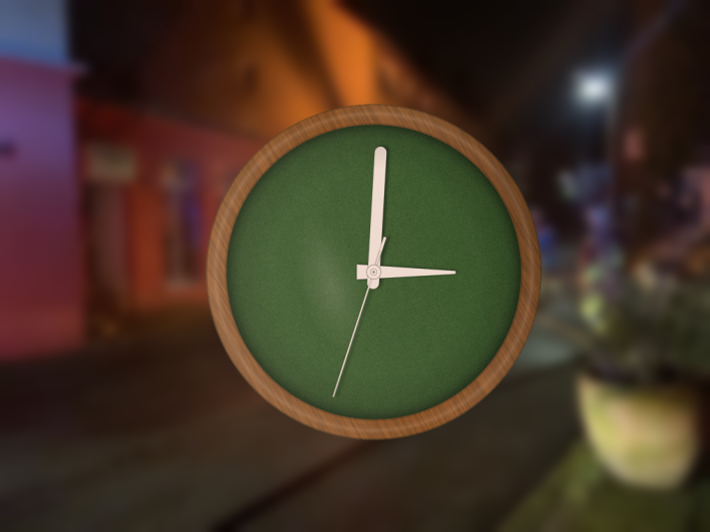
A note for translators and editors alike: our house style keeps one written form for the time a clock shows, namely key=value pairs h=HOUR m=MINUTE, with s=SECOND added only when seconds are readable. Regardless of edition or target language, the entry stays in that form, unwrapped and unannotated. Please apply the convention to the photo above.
h=3 m=0 s=33
